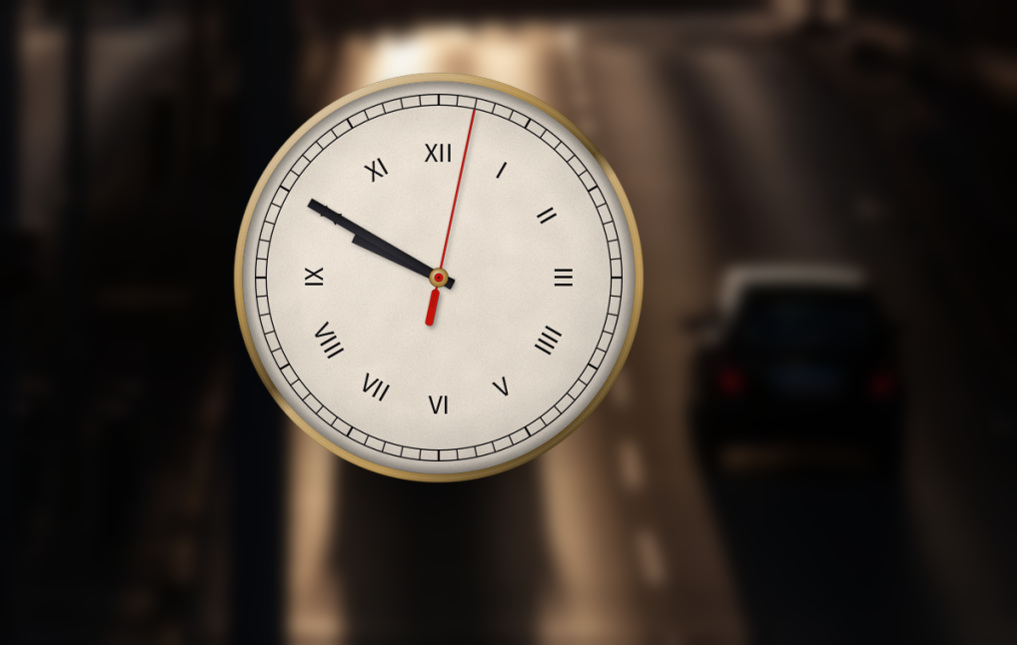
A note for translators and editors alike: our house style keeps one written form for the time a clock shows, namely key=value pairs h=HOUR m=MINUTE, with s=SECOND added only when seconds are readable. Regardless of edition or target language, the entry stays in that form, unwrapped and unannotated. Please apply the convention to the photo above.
h=9 m=50 s=2
